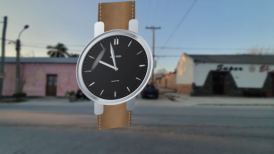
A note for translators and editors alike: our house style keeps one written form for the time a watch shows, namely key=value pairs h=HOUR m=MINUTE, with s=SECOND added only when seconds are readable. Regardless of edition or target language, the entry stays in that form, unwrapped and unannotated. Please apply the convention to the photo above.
h=9 m=58
